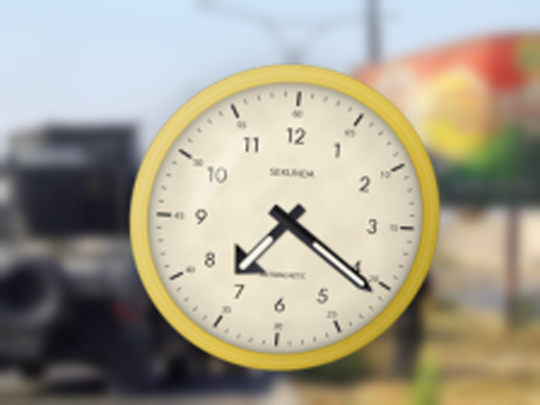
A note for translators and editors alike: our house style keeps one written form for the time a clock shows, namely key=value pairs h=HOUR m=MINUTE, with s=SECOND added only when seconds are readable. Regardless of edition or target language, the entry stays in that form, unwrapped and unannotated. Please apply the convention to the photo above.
h=7 m=21
